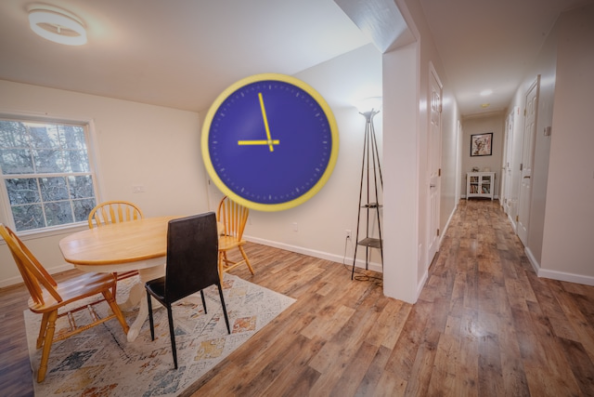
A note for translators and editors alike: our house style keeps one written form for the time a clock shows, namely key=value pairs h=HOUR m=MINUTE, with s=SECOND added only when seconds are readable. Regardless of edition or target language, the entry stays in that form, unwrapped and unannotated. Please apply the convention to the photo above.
h=8 m=58
